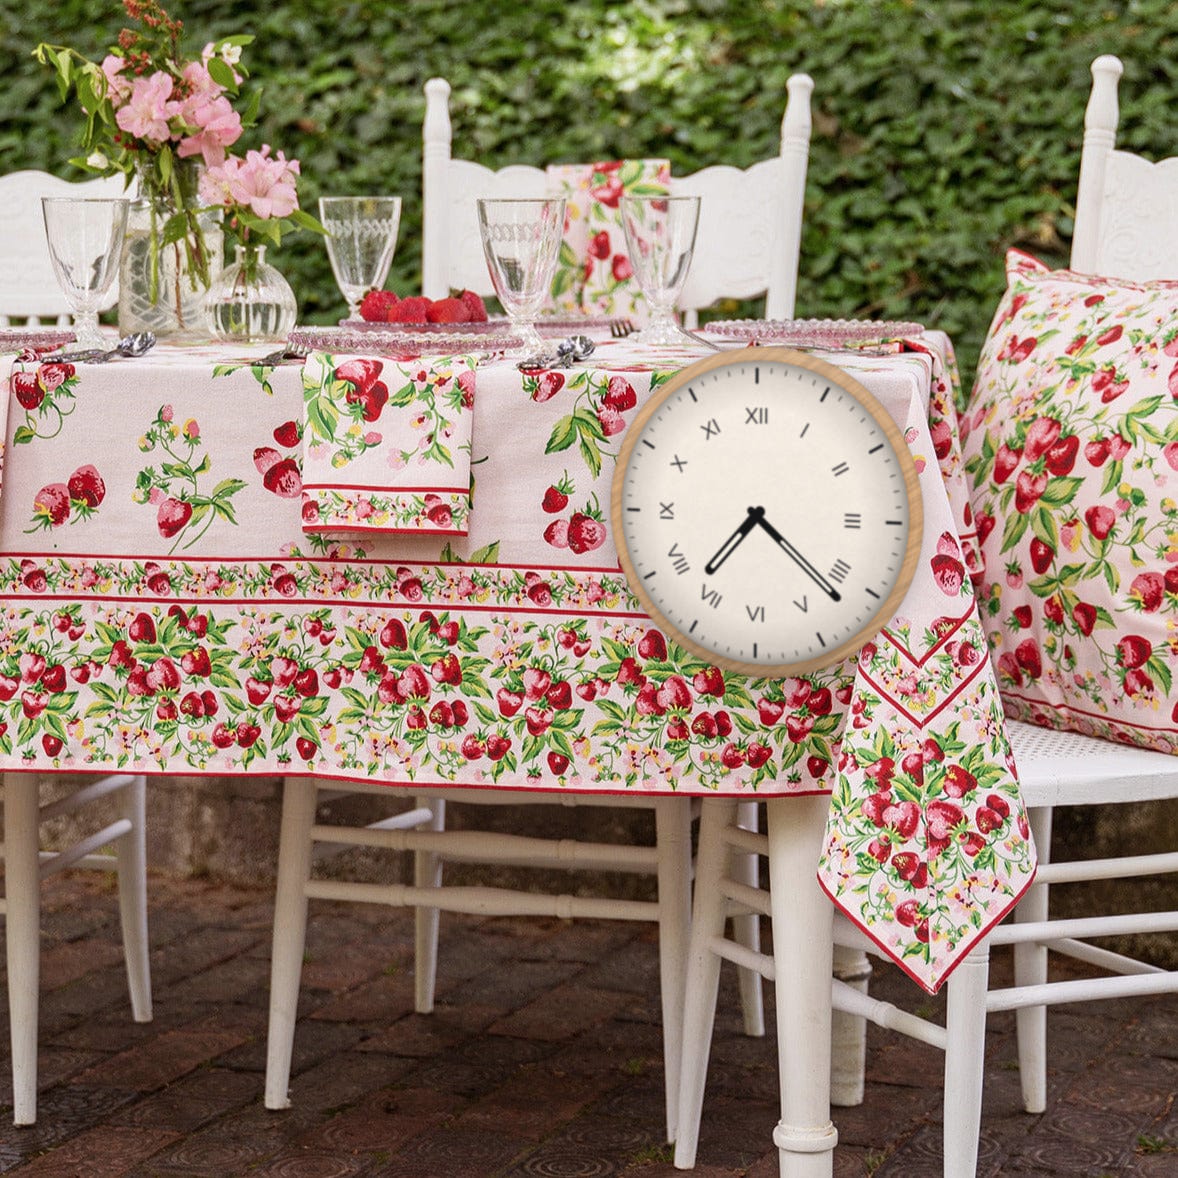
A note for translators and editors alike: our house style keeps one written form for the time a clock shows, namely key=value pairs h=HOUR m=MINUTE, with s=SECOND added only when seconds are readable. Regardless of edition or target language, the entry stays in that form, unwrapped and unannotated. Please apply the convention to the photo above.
h=7 m=22
